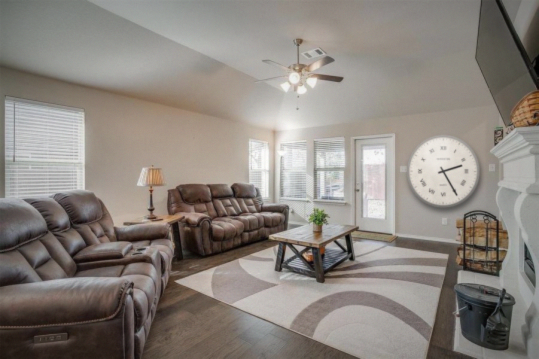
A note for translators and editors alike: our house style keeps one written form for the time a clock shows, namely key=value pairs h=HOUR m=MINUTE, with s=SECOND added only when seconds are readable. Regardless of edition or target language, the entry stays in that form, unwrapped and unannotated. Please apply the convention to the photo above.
h=2 m=25
